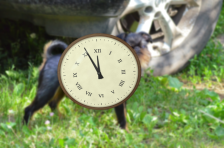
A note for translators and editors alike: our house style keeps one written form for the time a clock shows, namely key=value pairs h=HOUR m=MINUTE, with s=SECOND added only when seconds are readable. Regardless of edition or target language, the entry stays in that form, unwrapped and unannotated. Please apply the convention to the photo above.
h=11 m=56
